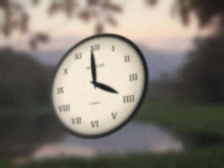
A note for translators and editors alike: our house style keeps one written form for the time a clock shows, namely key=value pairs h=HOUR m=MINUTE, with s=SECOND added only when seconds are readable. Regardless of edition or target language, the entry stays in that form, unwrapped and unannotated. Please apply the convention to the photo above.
h=3 m=59
